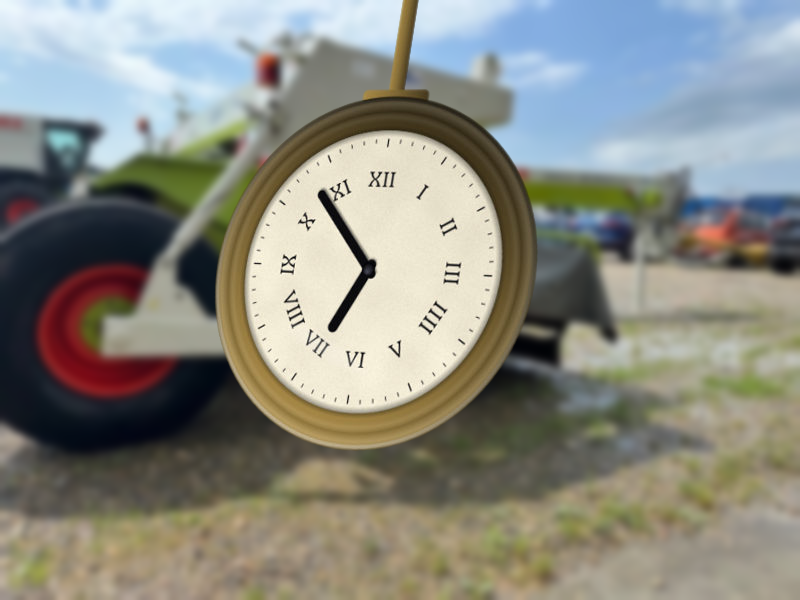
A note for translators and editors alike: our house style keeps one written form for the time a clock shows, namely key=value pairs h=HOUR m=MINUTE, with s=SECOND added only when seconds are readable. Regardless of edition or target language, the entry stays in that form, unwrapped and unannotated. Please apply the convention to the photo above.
h=6 m=53
